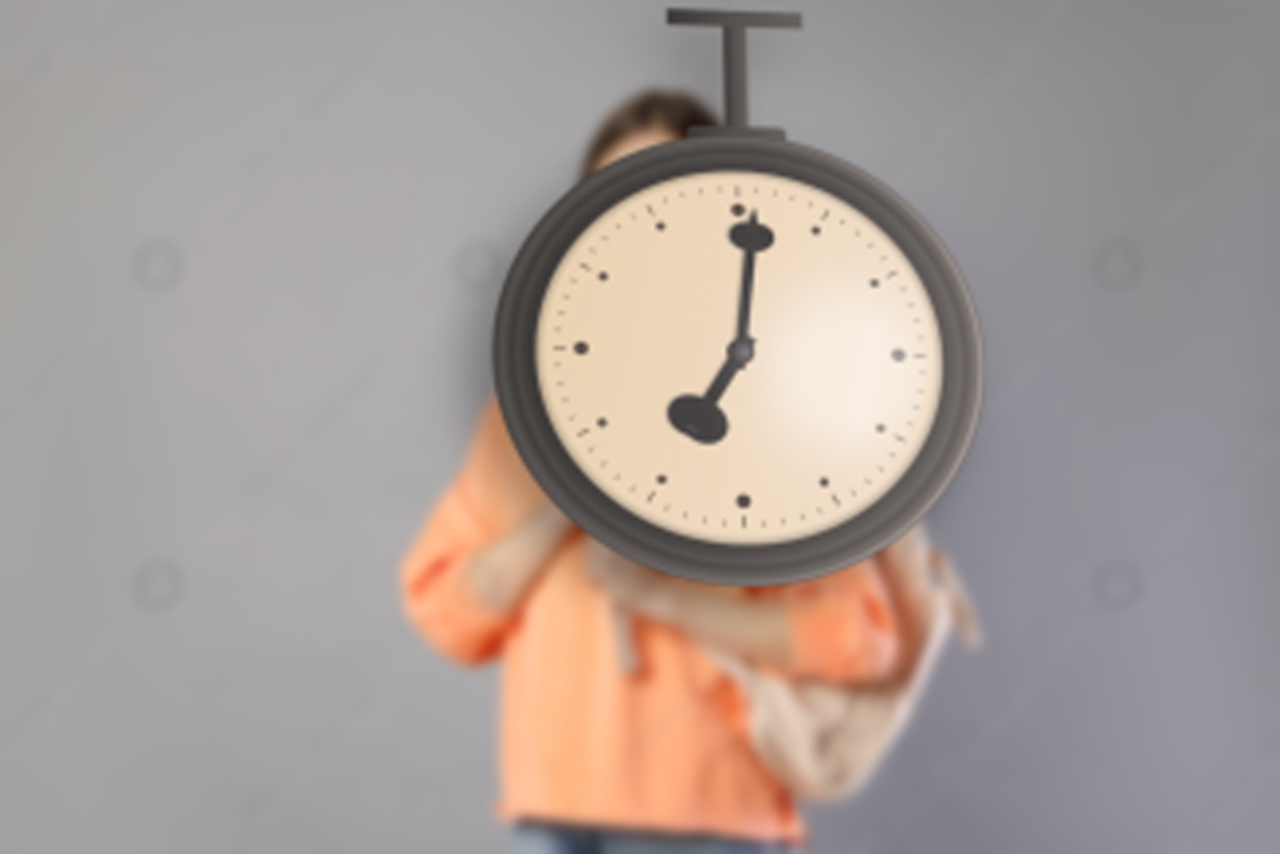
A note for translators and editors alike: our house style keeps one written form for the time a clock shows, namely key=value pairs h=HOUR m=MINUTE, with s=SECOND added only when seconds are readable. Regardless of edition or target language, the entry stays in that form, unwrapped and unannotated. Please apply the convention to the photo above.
h=7 m=1
